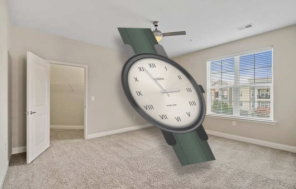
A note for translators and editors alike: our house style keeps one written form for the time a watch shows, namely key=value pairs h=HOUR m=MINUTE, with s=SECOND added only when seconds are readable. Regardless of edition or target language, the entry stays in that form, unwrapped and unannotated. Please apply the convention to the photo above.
h=2 m=56
